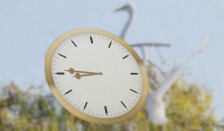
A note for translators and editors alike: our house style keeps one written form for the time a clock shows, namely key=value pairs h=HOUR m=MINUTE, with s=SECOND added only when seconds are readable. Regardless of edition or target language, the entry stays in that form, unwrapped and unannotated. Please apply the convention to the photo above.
h=8 m=46
